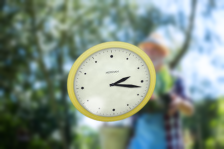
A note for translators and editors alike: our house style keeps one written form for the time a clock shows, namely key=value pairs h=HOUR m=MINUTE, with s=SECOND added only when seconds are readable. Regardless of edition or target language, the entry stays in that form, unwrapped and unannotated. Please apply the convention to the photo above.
h=2 m=17
